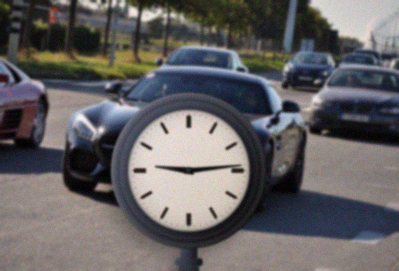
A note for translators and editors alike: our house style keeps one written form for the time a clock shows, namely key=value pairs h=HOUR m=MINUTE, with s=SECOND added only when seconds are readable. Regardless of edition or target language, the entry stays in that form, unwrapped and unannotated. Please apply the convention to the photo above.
h=9 m=14
